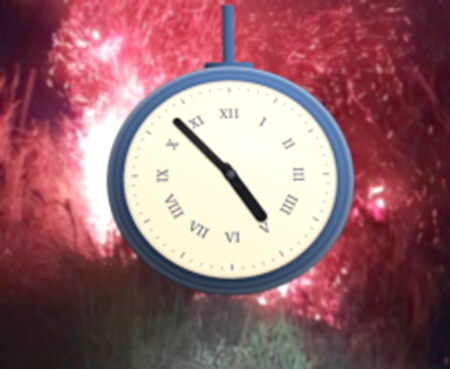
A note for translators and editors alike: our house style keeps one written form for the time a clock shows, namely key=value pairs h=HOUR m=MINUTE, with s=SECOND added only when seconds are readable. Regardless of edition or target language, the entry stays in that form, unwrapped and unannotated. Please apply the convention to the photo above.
h=4 m=53
